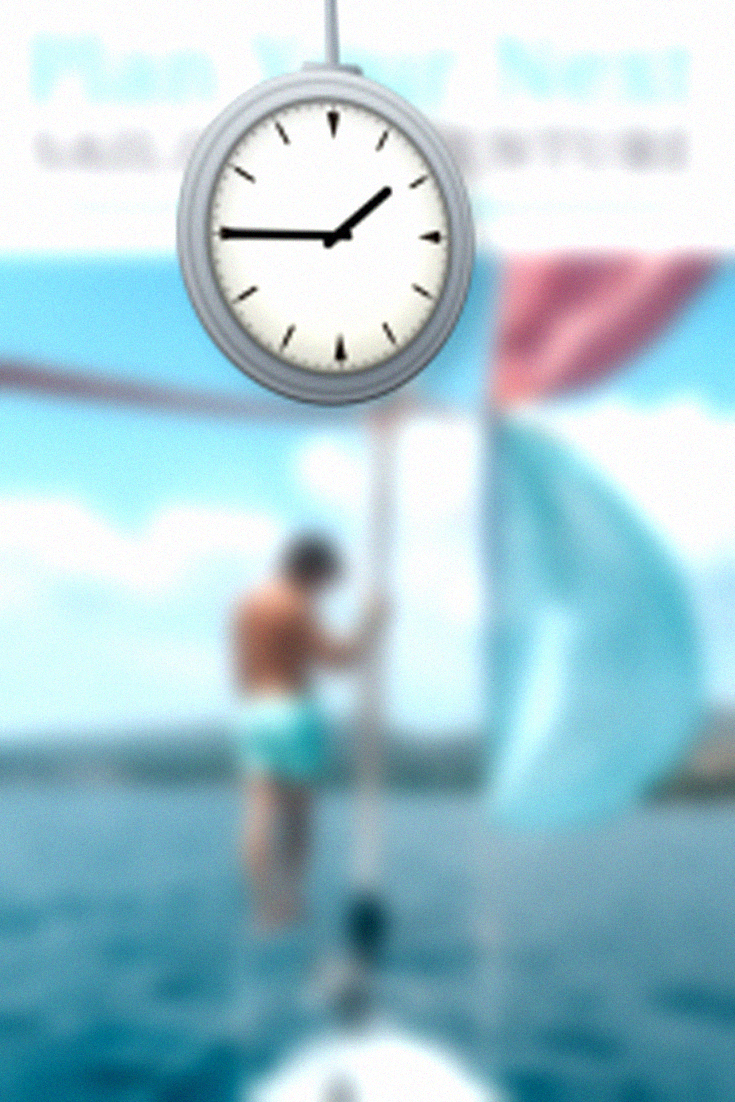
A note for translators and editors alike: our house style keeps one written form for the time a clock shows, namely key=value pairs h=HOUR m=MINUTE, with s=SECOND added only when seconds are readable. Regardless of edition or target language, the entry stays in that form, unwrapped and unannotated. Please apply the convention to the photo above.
h=1 m=45
